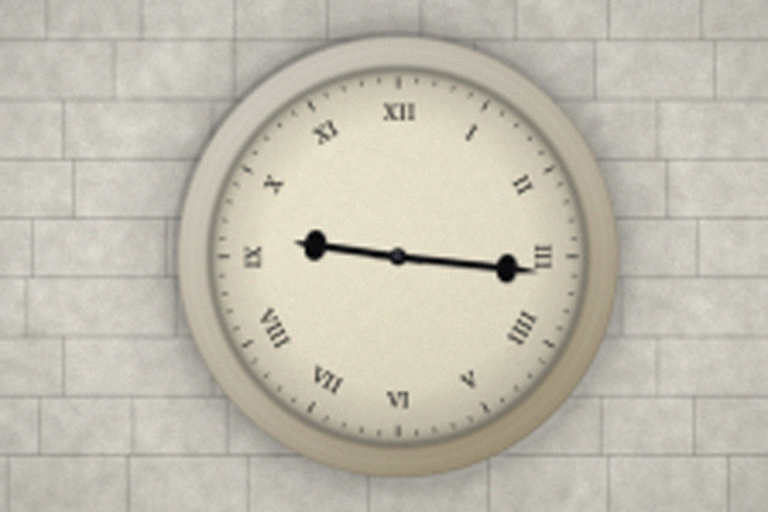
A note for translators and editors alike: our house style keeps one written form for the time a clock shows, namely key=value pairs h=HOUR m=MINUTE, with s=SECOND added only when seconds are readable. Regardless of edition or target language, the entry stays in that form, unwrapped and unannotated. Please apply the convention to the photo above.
h=9 m=16
